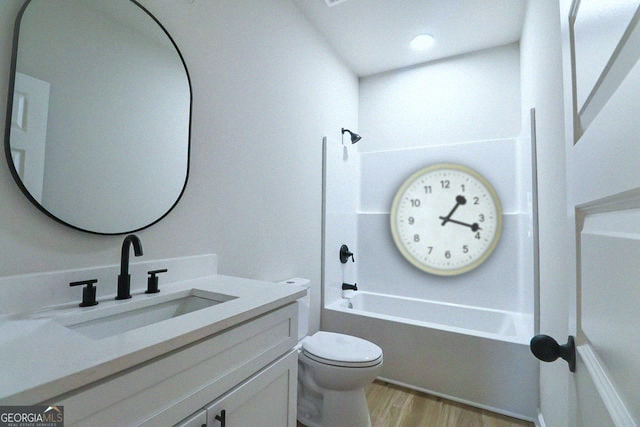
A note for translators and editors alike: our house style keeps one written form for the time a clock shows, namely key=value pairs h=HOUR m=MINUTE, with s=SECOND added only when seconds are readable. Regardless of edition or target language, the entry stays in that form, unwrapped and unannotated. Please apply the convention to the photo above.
h=1 m=18
